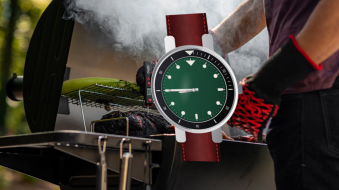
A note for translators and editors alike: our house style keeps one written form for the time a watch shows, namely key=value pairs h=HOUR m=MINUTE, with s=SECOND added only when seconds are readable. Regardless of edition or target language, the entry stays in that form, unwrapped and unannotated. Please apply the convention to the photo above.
h=8 m=45
